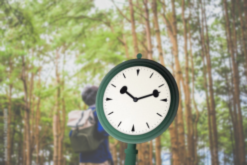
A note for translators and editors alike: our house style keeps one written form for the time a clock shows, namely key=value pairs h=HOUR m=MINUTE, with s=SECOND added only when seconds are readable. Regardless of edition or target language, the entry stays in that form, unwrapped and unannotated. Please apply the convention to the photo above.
h=10 m=12
